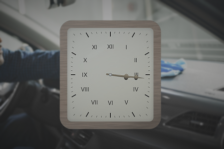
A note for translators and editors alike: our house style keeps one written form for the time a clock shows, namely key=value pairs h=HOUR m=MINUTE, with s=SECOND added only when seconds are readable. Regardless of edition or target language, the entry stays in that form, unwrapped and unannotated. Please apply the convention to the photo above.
h=3 m=16
